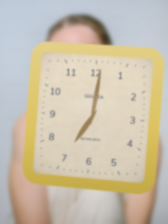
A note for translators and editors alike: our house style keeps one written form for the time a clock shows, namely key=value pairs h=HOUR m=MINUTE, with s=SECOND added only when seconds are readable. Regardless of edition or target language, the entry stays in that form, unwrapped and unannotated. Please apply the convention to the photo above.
h=7 m=1
